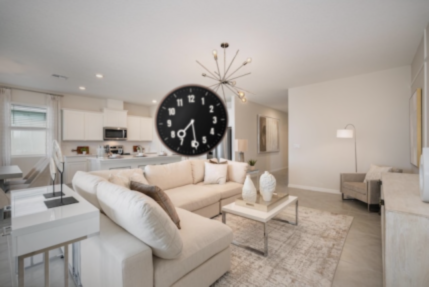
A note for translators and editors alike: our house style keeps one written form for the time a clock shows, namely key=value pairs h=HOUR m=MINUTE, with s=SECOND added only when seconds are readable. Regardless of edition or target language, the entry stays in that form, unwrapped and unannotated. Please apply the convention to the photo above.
h=7 m=29
